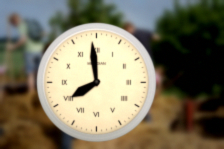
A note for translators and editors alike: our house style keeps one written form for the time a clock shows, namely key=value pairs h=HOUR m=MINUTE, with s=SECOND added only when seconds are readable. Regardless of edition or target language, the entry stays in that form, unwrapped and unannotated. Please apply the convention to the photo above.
h=7 m=59
